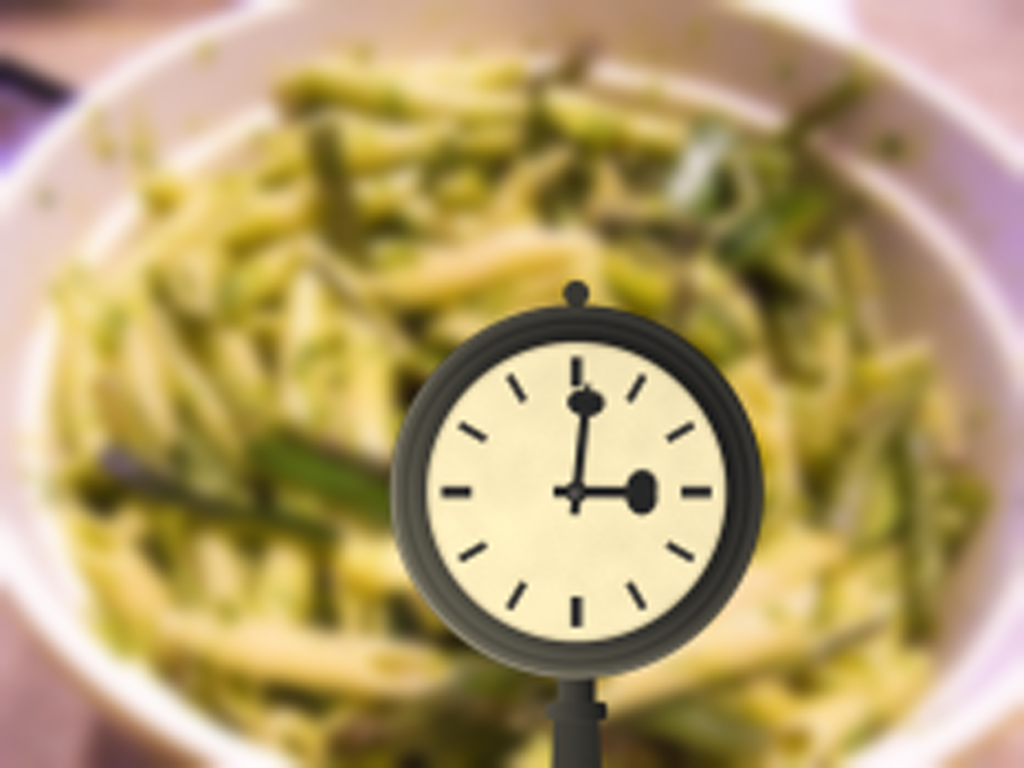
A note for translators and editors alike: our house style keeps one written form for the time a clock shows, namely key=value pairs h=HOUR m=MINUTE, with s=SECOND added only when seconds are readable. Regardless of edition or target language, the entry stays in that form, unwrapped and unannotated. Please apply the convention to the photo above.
h=3 m=1
